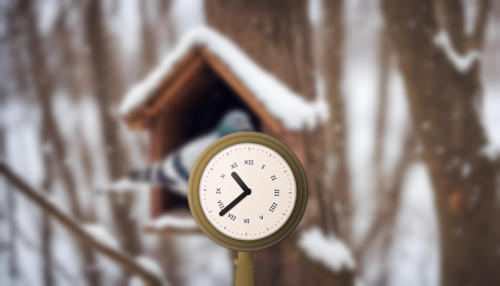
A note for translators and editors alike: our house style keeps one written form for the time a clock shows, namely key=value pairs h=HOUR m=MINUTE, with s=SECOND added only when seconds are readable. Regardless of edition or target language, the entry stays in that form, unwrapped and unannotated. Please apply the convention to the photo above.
h=10 m=38
